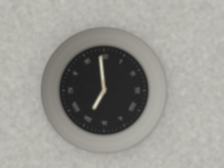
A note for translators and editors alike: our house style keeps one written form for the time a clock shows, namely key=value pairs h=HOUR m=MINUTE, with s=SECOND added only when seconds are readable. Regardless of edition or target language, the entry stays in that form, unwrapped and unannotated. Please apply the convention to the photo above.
h=6 m=59
